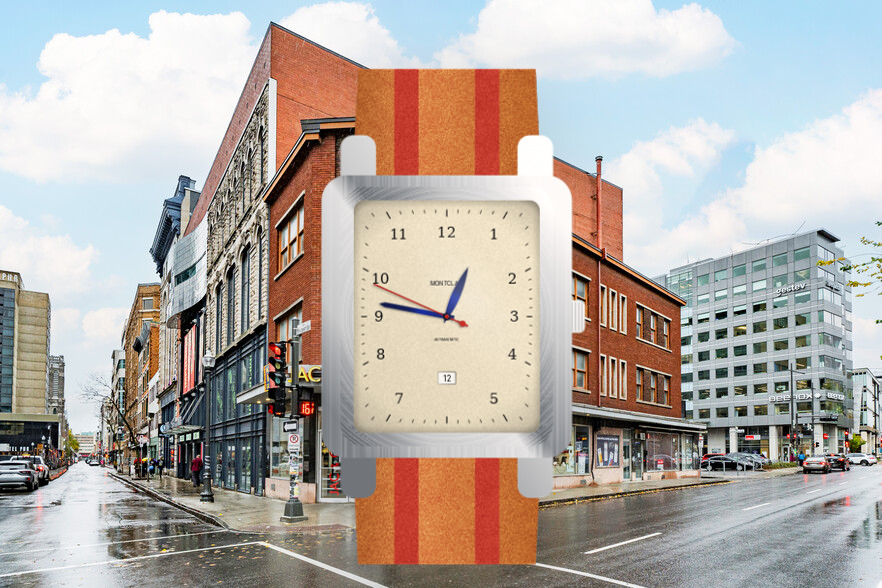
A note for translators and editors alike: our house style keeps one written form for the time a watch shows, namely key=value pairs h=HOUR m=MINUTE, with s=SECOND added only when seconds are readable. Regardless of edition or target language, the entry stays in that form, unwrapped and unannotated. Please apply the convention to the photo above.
h=12 m=46 s=49
